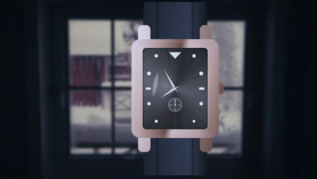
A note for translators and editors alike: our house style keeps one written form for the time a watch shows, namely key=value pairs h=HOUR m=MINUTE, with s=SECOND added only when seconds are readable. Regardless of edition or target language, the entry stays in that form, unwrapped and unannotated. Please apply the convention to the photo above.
h=7 m=55
